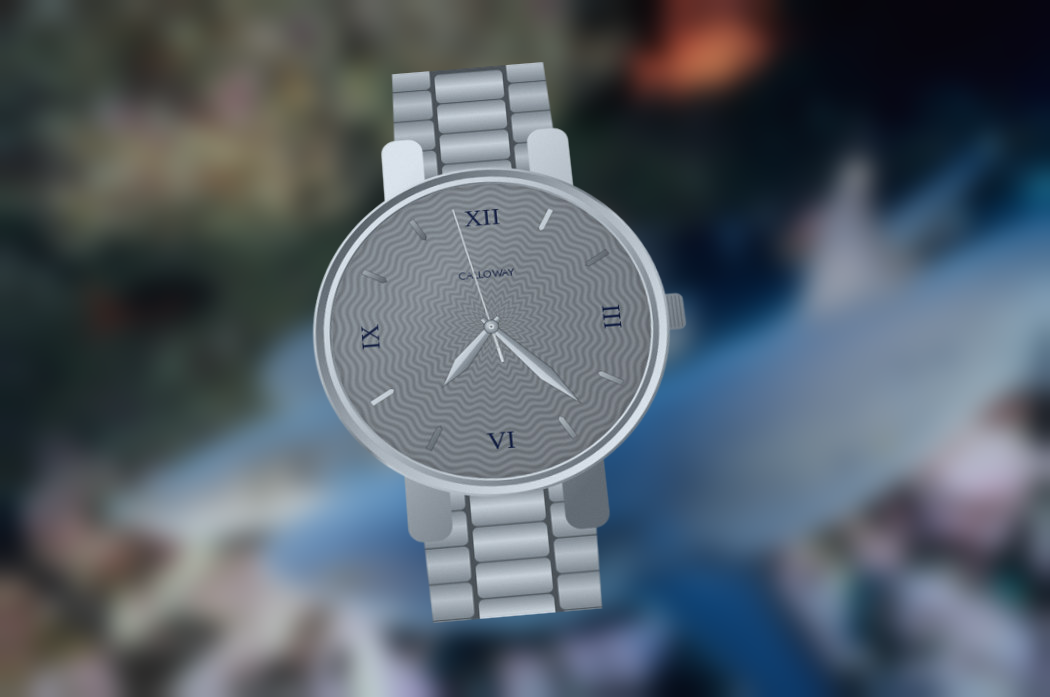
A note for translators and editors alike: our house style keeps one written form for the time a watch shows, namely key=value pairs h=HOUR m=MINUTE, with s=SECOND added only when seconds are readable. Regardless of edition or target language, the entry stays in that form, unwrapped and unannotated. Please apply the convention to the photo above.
h=7 m=22 s=58
